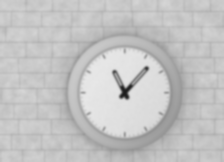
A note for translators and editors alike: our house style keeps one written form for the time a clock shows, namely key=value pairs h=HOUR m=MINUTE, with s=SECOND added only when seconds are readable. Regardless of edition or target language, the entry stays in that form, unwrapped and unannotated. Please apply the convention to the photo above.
h=11 m=7
